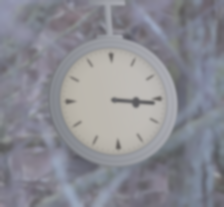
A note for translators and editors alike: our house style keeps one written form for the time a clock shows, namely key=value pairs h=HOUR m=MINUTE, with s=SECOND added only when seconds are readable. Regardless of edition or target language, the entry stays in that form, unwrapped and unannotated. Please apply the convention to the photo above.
h=3 m=16
